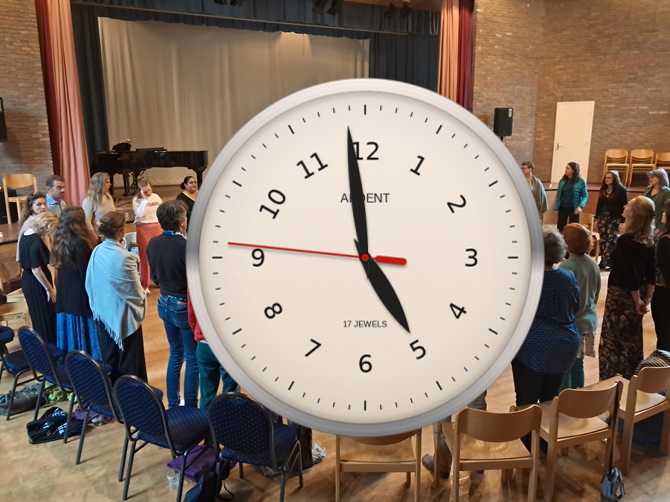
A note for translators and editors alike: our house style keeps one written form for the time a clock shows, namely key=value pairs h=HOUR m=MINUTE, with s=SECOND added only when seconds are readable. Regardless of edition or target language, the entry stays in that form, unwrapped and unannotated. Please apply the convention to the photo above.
h=4 m=58 s=46
